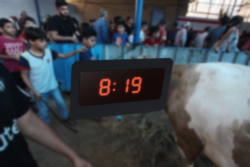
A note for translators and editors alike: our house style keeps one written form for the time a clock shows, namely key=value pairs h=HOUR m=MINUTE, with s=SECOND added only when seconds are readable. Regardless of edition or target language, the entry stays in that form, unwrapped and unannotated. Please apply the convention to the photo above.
h=8 m=19
